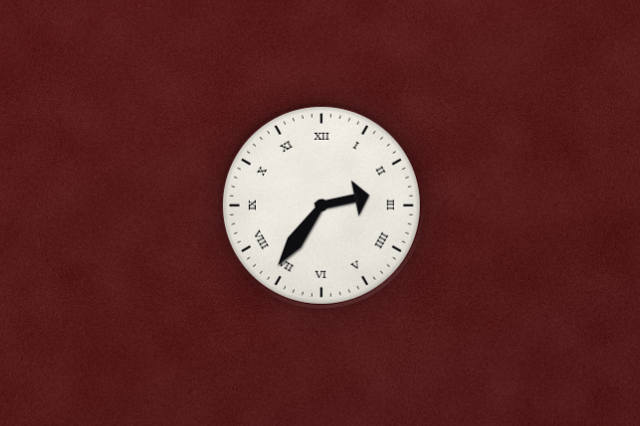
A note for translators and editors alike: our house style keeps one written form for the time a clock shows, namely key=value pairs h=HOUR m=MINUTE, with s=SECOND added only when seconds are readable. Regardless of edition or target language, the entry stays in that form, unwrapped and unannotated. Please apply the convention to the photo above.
h=2 m=36
